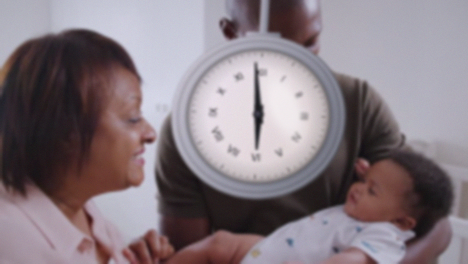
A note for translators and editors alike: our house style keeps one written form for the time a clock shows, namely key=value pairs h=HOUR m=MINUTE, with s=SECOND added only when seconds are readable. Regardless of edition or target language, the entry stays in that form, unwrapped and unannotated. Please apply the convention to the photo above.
h=5 m=59
